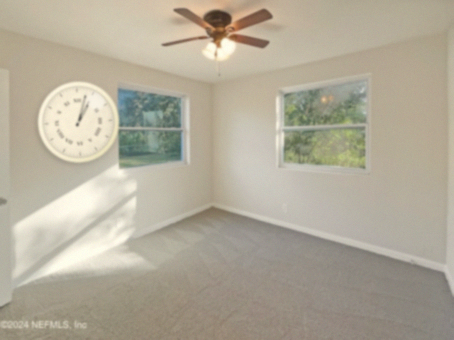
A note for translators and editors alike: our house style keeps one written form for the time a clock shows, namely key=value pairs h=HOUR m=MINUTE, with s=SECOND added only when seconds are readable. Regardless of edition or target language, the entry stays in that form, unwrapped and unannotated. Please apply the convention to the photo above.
h=1 m=3
